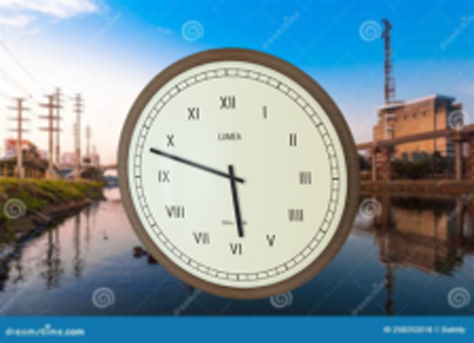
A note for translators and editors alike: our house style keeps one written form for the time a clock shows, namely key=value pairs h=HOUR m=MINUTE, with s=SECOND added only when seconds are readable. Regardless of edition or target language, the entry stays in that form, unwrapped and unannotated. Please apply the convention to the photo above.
h=5 m=48
